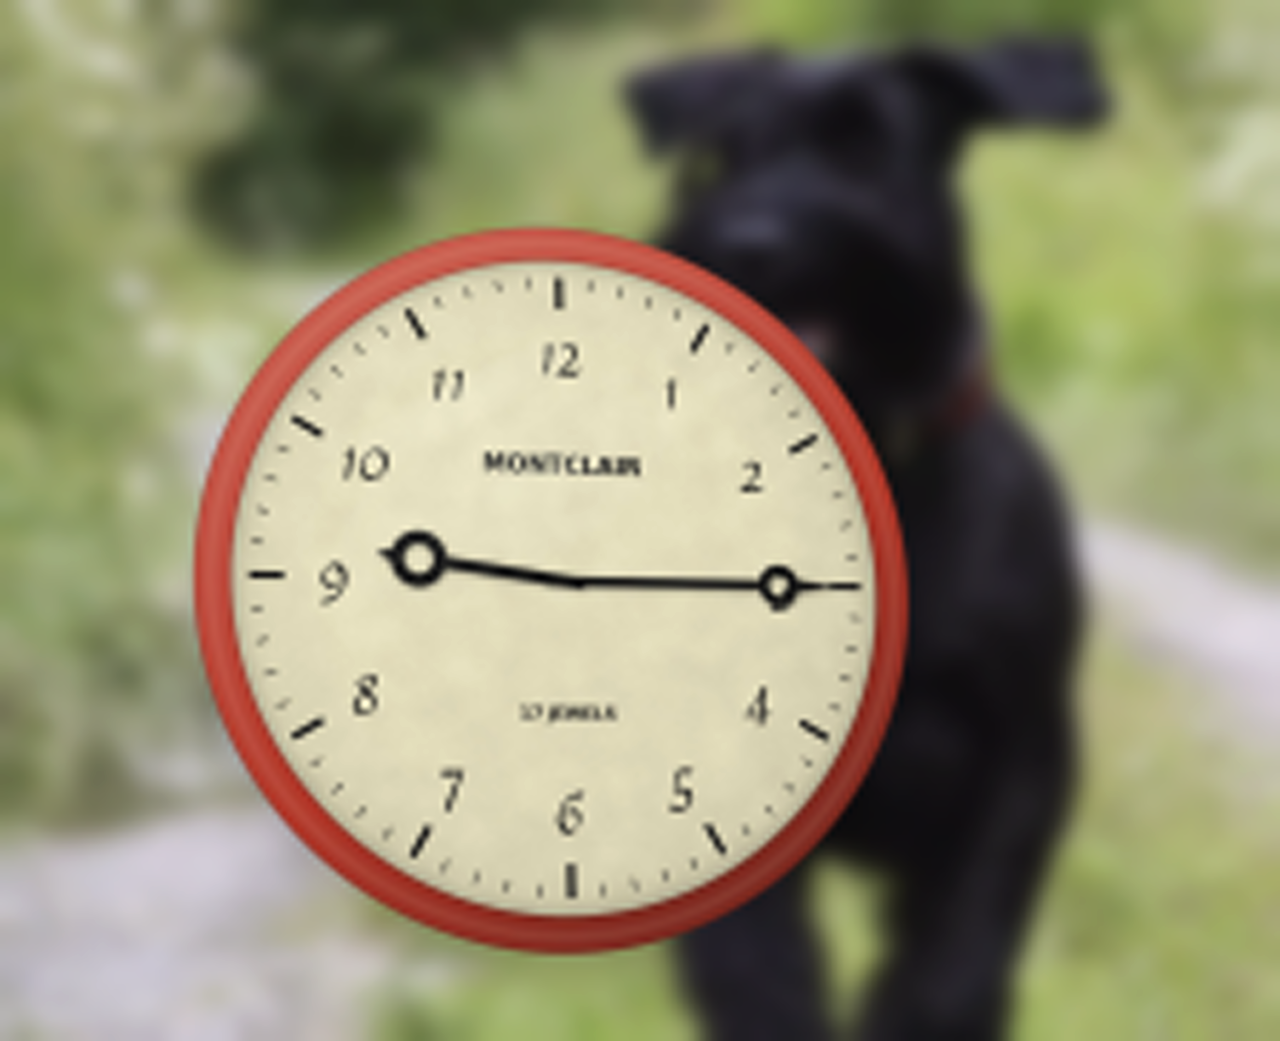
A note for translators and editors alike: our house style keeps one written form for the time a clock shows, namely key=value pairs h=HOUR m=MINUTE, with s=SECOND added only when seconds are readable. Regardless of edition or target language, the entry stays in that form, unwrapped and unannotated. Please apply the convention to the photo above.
h=9 m=15
